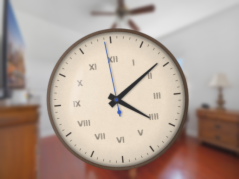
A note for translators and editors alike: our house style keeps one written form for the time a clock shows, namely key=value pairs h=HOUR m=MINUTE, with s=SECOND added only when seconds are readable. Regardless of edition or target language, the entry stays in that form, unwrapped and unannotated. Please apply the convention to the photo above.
h=4 m=8 s=59
